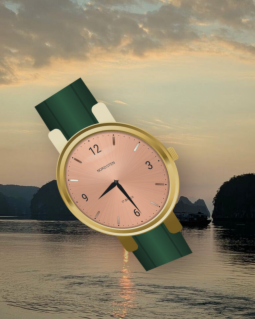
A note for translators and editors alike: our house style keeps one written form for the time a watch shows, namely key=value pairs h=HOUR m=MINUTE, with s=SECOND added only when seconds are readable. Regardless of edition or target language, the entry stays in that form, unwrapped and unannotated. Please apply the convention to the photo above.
h=8 m=29
